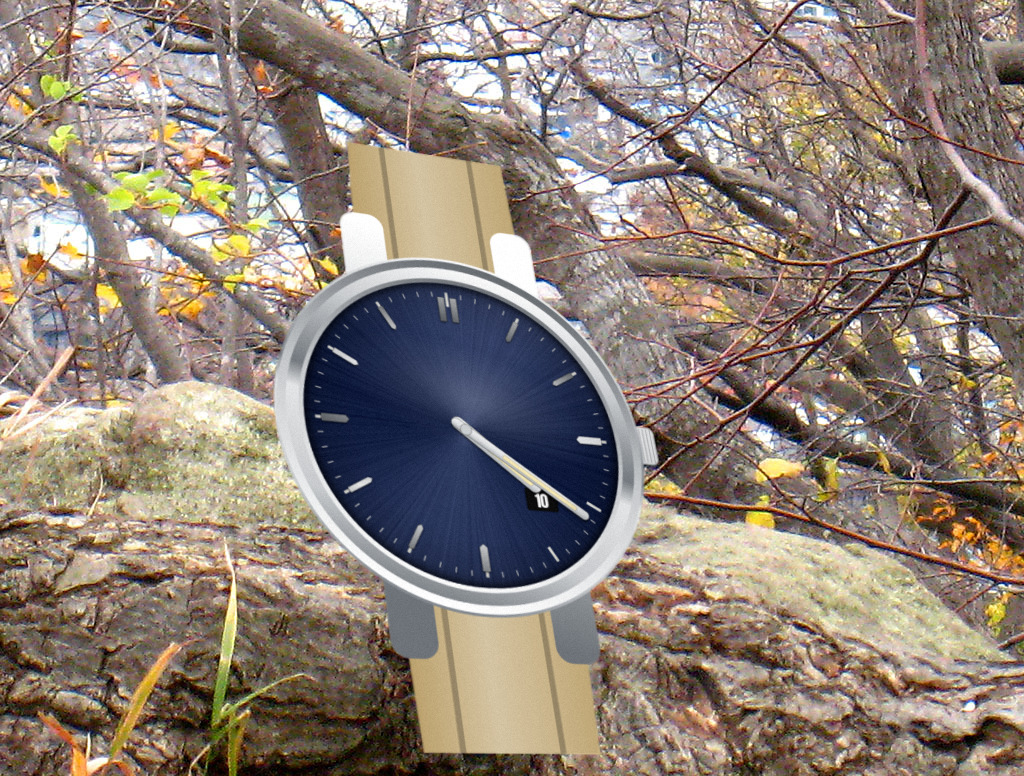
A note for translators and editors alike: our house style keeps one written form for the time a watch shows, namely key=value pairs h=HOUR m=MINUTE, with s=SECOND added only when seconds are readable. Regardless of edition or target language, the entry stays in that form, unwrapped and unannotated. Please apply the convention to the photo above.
h=4 m=21
